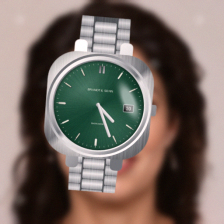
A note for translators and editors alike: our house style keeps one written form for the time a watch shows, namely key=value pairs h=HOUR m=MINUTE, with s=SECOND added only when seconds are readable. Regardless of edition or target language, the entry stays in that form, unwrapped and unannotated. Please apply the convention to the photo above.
h=4 m=26
